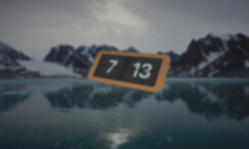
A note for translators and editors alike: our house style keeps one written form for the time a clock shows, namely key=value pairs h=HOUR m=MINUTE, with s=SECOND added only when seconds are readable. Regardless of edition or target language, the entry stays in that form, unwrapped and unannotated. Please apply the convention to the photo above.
h=7 m=13
